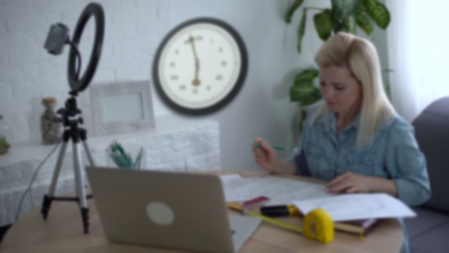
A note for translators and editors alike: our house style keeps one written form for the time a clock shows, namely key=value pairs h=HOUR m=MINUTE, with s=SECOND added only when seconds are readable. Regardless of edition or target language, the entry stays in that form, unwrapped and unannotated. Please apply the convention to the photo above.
h=5 m=57
